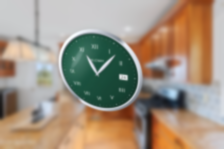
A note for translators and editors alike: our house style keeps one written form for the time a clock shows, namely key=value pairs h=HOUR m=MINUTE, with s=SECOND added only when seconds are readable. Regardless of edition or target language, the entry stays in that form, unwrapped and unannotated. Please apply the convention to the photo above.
h=11 m=7
